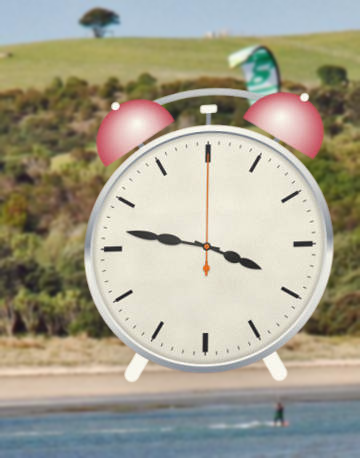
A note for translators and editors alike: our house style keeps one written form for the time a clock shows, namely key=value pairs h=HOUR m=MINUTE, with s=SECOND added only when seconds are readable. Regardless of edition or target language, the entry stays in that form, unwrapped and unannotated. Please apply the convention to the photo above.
h=3 m=47 s=0
